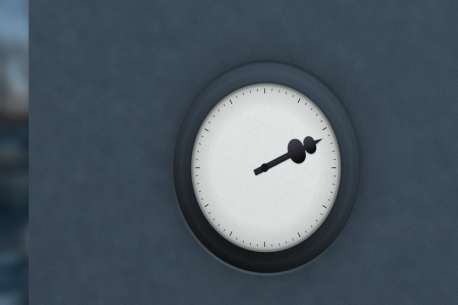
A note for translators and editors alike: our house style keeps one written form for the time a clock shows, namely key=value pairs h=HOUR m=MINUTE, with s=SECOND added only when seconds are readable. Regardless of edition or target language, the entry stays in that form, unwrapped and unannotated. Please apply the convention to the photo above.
h=2 m=11
